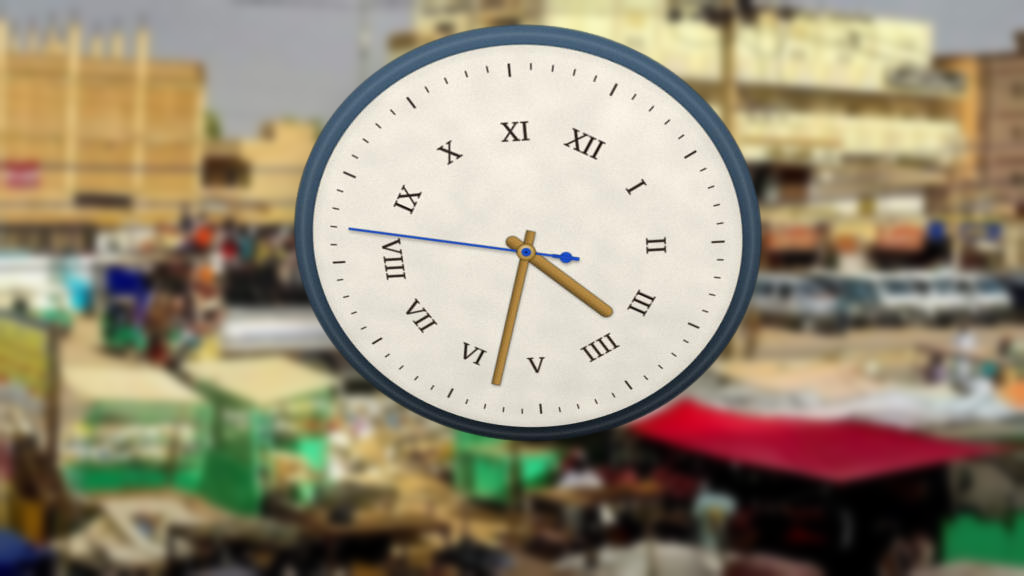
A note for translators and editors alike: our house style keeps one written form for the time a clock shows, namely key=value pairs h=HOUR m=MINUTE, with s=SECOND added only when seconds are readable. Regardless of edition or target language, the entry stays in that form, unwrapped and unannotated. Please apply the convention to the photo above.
h=3 m=27 s=42
